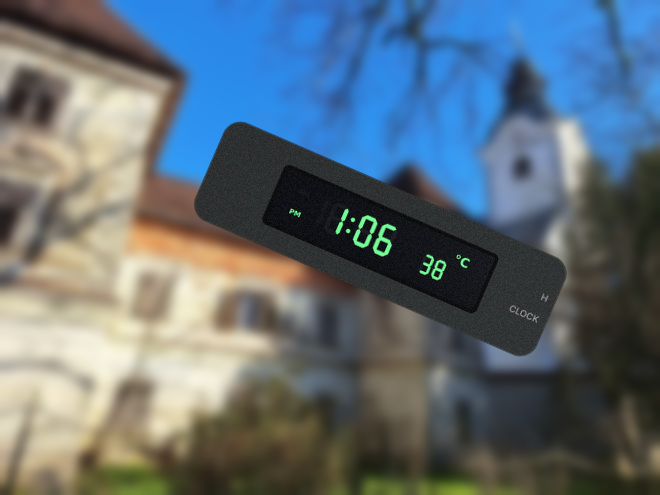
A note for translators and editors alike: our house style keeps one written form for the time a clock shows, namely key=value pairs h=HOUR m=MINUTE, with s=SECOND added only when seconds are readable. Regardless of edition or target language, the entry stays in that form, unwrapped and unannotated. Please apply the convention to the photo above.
h=1 m=6
